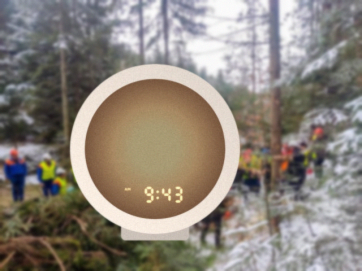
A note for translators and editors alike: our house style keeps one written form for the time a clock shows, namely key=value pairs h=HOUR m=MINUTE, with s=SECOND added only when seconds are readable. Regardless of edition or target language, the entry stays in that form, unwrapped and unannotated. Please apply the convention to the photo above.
h=9 m=43
